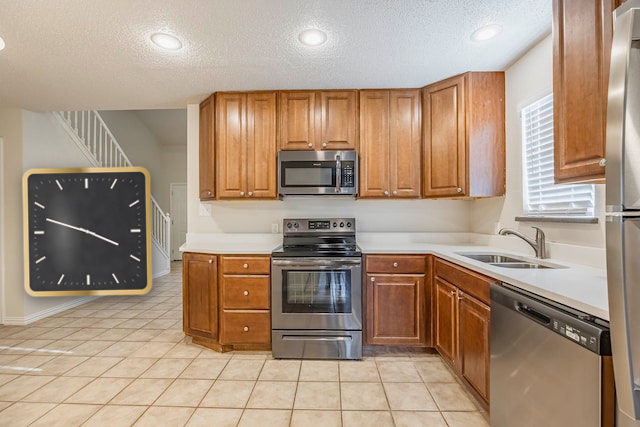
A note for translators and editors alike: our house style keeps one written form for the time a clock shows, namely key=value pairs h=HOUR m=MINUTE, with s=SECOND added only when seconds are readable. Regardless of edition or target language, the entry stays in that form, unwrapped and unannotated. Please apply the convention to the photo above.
h=3 m=48
